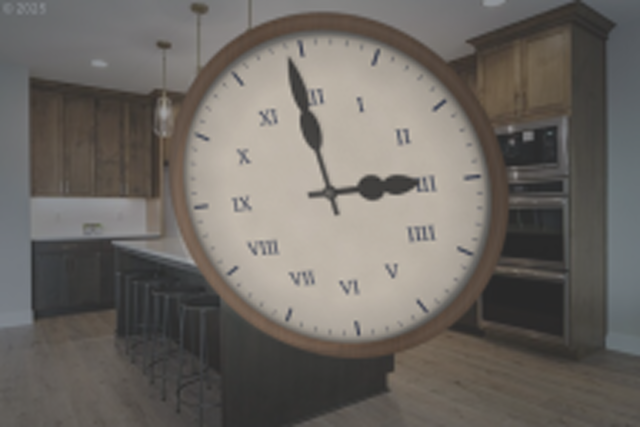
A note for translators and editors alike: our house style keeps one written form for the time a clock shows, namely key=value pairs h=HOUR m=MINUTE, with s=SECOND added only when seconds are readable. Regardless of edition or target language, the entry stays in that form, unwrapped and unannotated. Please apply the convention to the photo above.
h=2 m=59
